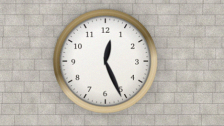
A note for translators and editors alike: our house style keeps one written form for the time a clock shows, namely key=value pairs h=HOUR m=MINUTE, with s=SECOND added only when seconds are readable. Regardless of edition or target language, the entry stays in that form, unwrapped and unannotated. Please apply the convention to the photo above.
h=12 m=26
